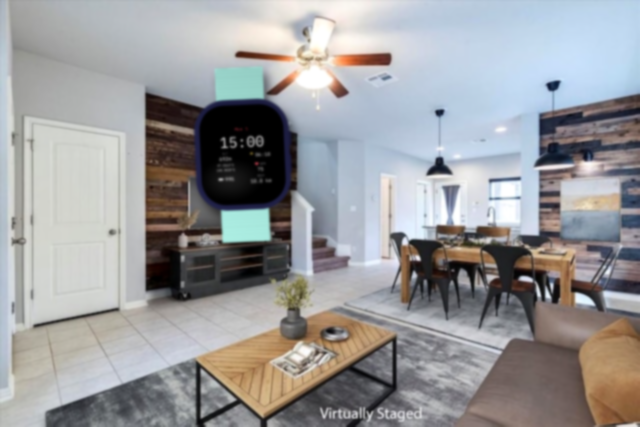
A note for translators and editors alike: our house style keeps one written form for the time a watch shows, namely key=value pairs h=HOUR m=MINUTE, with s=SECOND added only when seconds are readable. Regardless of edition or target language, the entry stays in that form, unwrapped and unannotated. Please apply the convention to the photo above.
h=15 m=0
